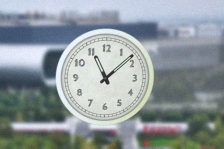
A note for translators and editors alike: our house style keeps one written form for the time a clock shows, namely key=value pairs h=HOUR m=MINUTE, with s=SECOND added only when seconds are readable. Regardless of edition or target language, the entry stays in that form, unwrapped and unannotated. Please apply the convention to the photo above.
h=11 m=8
